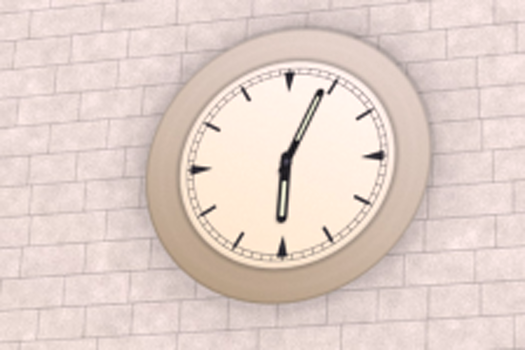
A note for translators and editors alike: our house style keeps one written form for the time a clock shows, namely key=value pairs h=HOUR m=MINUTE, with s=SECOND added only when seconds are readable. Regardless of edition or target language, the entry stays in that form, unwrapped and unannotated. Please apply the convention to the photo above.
h=6 m=4
